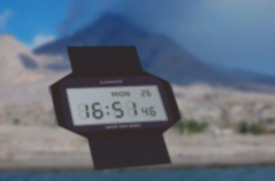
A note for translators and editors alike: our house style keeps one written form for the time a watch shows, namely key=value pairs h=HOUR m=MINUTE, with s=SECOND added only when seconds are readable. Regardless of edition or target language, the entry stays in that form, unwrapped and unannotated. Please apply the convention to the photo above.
h=16 m=51 s=46
